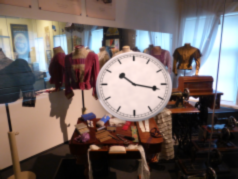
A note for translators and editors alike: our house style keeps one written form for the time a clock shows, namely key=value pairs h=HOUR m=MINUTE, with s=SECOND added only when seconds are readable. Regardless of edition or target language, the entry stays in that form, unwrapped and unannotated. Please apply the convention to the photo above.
h=10 m=17
